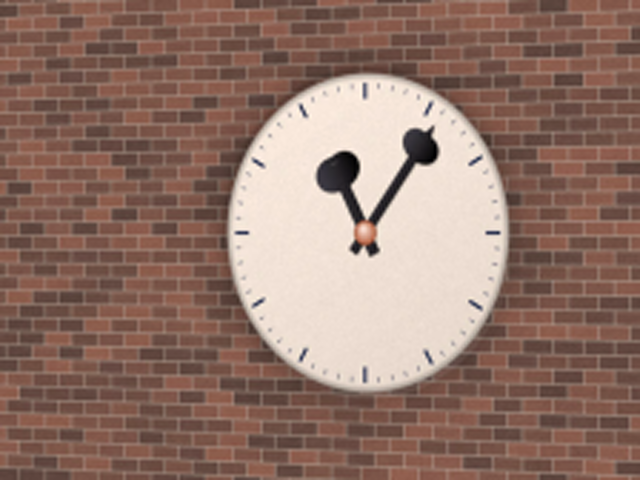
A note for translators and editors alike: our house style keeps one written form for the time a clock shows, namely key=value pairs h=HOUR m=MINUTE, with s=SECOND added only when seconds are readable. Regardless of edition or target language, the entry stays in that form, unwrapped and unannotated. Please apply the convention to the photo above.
h=11 m=6
